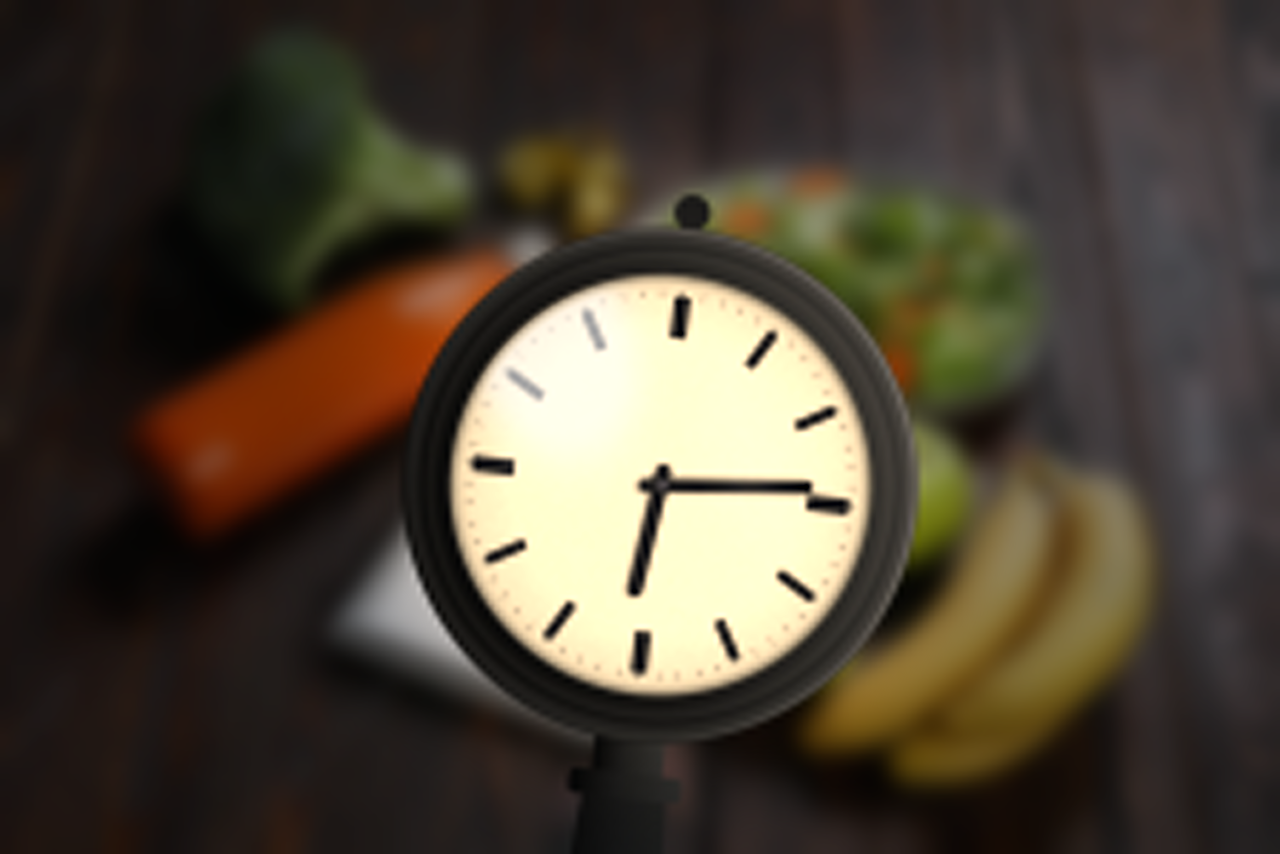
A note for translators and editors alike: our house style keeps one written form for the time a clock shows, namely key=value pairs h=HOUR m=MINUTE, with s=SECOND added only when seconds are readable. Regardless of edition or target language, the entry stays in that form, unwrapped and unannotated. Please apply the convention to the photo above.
h=6 m=14
